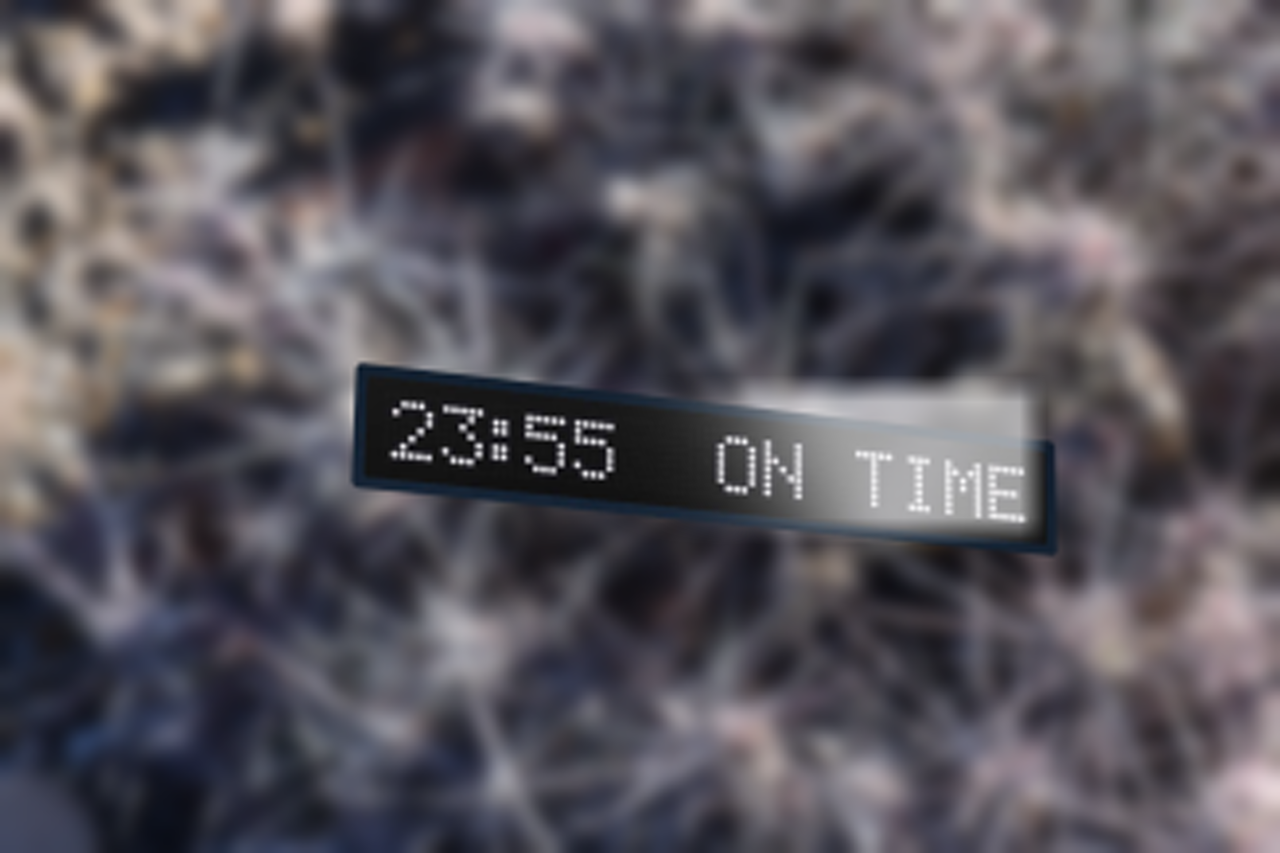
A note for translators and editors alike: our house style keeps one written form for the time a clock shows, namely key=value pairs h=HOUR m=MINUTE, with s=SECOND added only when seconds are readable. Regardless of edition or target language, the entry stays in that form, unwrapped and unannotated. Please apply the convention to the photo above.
h=23 m=55
